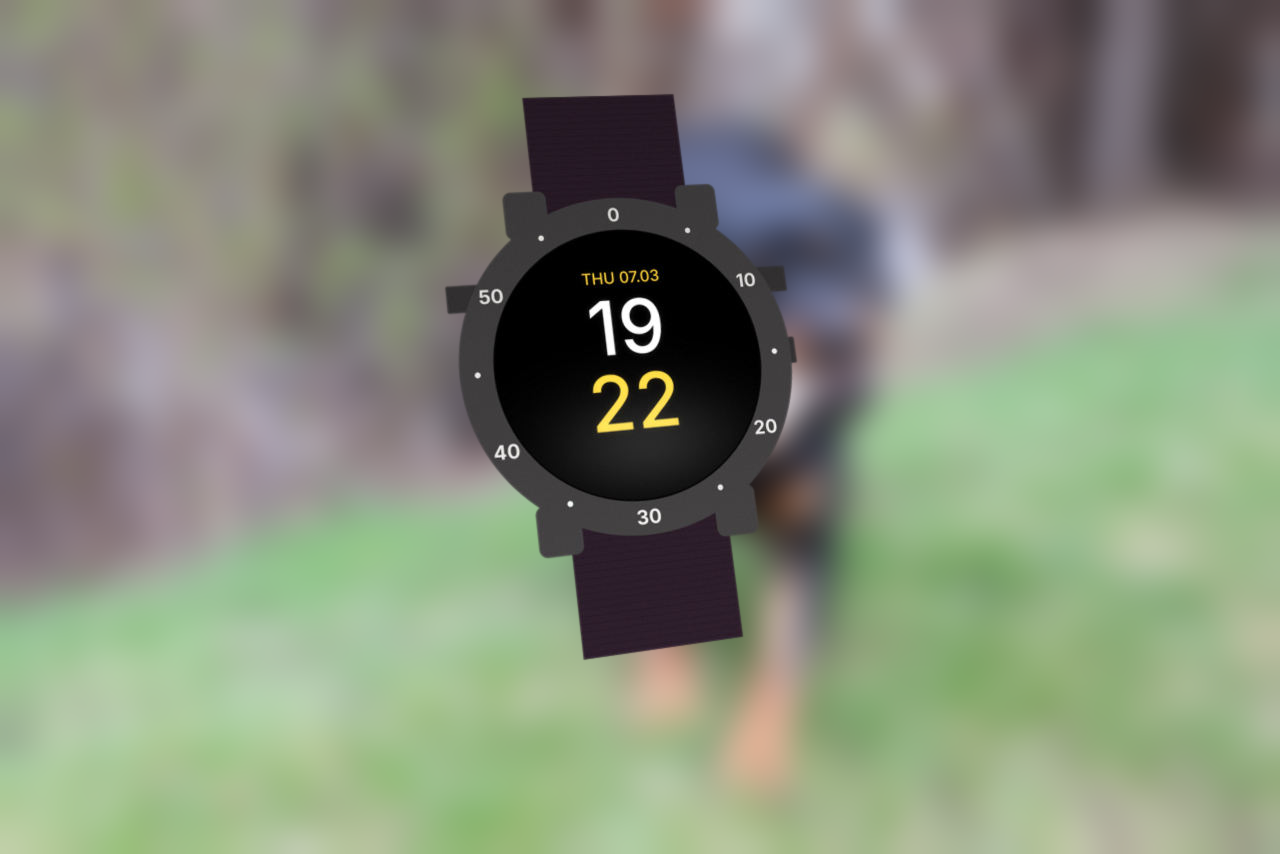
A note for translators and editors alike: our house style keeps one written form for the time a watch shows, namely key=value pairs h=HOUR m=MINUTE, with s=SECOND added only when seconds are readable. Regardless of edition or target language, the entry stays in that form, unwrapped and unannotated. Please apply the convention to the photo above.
h=19 m=22
